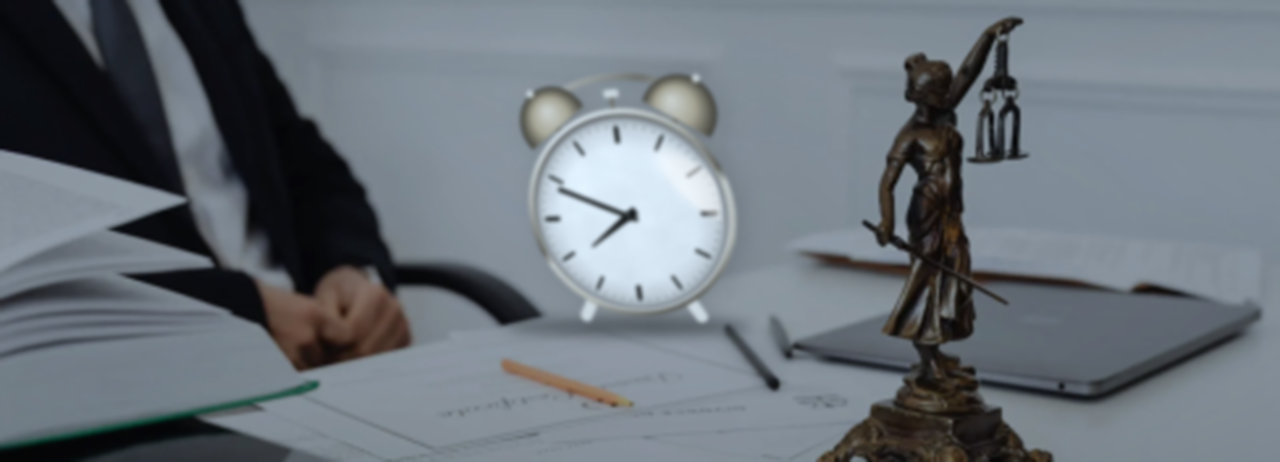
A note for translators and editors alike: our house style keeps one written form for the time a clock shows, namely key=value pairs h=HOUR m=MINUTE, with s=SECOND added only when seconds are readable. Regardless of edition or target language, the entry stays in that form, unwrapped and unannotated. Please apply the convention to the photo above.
h=7 m=49
